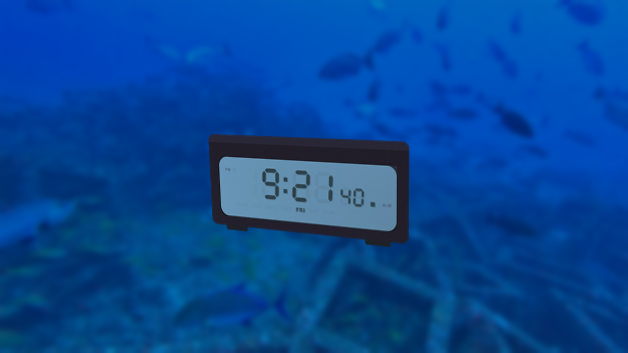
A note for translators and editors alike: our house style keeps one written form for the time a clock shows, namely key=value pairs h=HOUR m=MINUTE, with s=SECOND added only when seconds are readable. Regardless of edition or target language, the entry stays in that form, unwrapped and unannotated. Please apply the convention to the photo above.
h=9 m=21 s=40
